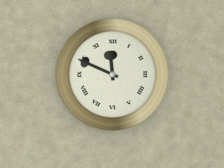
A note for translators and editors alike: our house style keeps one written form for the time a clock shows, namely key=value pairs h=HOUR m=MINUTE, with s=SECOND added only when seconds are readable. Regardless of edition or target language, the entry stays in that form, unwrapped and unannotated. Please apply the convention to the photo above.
h=11 m=49
